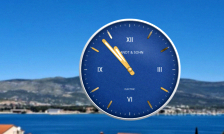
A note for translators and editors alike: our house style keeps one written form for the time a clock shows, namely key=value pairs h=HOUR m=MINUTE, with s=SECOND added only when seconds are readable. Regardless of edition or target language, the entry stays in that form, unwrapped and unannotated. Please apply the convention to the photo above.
h=10 m=53
